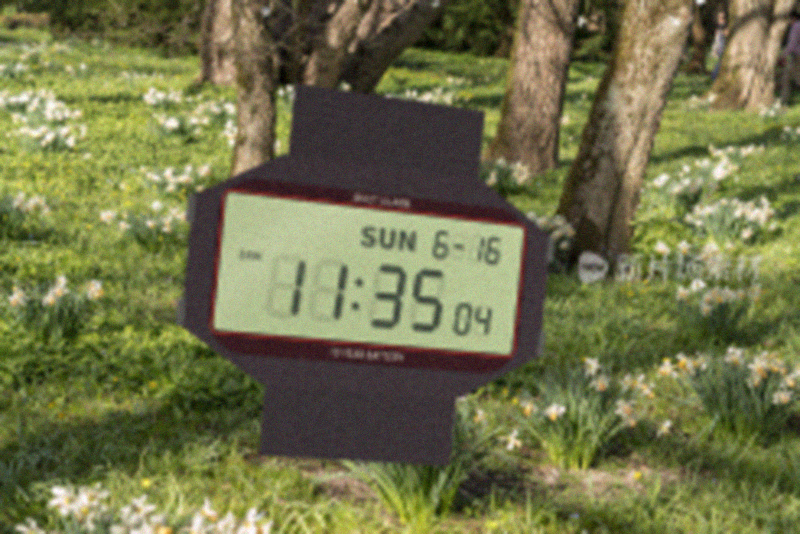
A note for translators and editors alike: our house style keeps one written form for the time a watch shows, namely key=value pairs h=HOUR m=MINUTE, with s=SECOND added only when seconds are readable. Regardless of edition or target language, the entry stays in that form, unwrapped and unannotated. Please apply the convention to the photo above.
h=11 m=35 s=4
